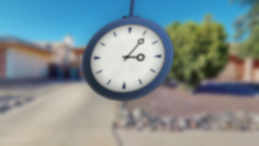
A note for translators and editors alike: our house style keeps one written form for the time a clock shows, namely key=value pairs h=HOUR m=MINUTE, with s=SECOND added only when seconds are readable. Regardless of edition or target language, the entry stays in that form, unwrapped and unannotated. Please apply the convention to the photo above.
h=3 m=6
